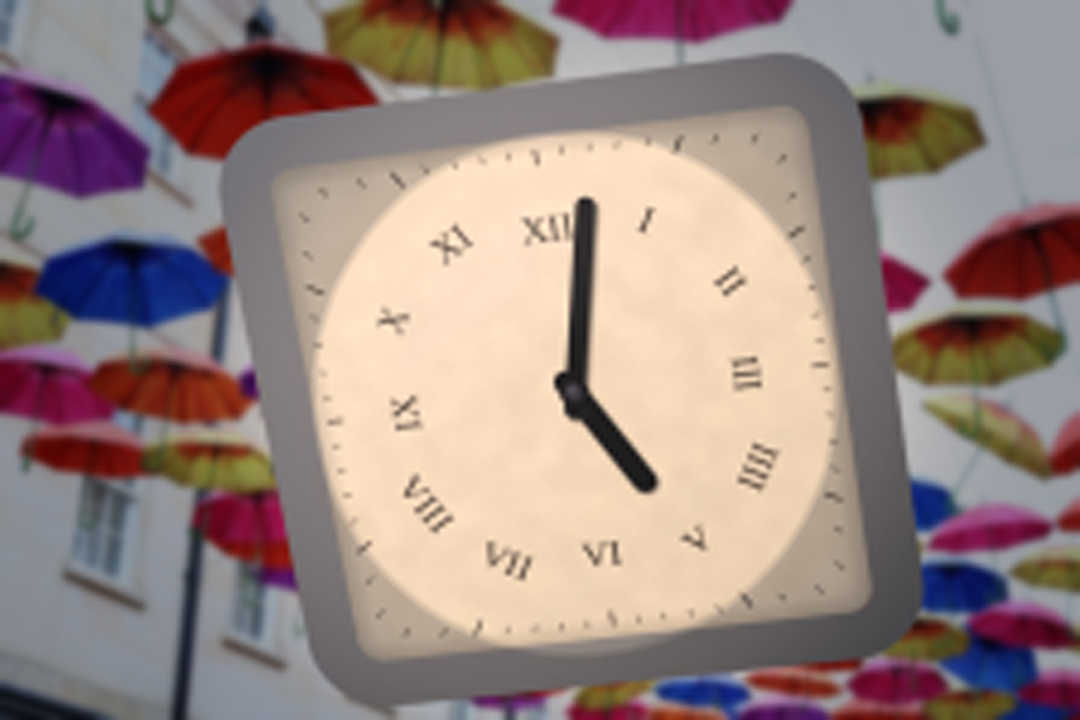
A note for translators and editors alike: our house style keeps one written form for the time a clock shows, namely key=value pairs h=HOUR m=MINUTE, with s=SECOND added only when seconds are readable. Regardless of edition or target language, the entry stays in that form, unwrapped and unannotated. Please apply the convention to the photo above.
h=5 m=2
